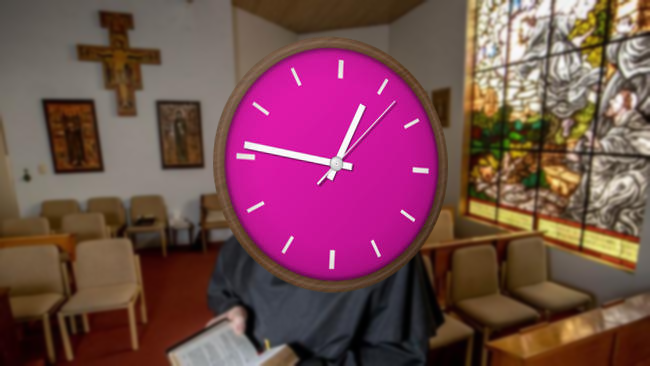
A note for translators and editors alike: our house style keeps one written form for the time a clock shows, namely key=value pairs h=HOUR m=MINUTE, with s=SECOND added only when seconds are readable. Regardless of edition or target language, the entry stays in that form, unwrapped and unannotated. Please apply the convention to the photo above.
h=12 m=46 s=7
